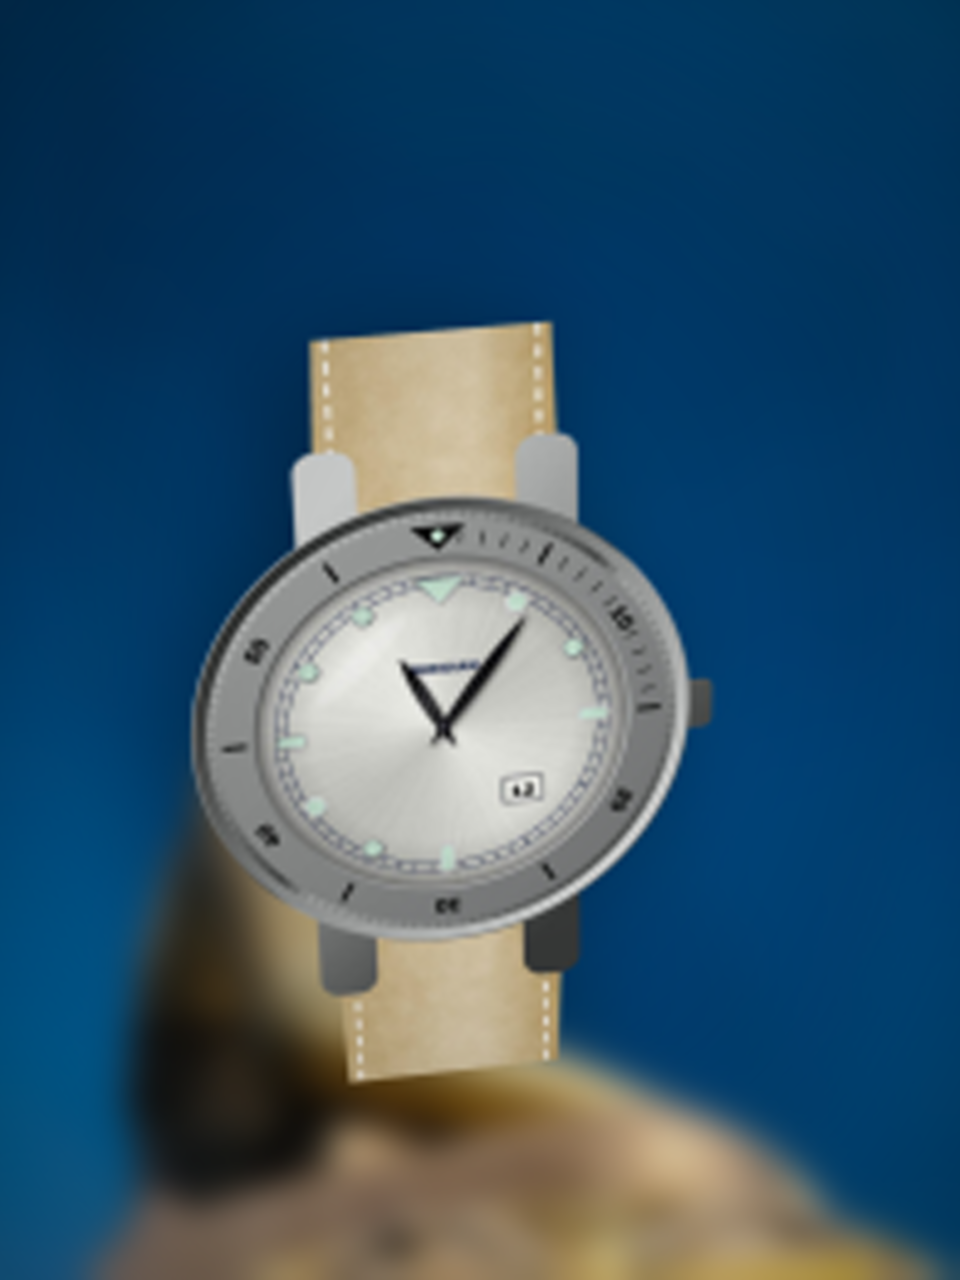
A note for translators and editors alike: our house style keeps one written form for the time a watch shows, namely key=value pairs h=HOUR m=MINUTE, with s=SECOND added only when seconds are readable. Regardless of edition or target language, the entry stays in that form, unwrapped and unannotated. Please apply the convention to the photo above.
h=11 m=6
